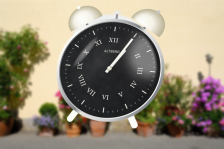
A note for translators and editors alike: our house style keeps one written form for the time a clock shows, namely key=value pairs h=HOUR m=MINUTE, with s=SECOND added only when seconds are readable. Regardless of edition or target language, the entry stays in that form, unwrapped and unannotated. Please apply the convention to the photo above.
h=1 m=5
